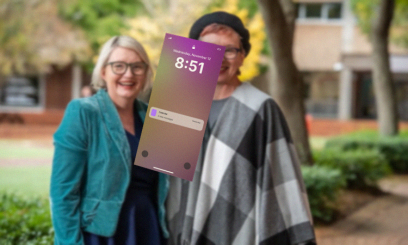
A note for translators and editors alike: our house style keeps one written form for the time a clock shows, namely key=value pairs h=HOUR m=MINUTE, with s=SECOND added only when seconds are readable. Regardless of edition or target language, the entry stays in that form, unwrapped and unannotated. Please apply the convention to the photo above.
h=8 m=51
